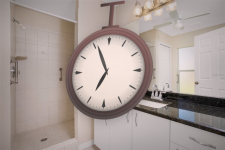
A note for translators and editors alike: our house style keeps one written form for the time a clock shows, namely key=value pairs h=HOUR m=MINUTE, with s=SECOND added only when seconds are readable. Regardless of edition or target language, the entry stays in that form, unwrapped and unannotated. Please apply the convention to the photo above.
h=6 m=56
